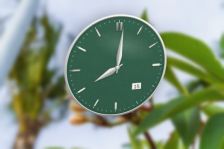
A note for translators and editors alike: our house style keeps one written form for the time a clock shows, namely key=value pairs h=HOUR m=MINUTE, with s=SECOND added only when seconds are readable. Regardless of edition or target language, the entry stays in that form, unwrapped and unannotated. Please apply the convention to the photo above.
h=8 m=1
